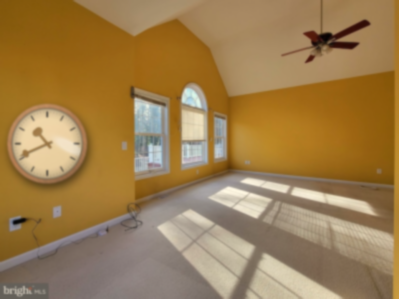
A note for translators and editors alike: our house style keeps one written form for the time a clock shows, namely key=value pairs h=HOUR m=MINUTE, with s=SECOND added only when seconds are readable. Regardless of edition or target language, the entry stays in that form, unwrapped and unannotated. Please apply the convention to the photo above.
h=10 m=41
